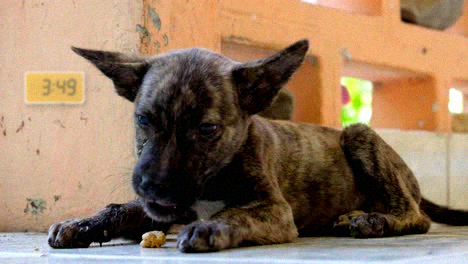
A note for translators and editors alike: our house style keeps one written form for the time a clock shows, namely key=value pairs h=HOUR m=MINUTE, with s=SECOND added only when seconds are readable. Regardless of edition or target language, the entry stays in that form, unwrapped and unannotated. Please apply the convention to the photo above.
h=3 m=49
